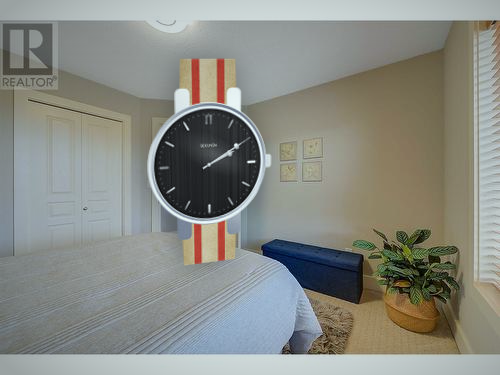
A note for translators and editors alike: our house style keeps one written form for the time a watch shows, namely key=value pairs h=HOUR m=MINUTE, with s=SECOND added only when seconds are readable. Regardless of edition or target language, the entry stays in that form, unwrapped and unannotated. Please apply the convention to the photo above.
h=2 m=10
